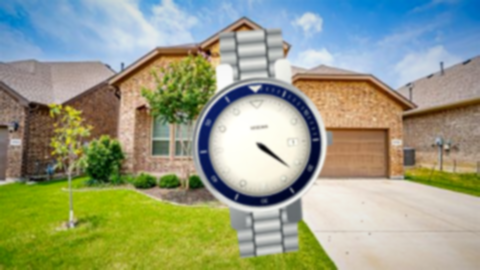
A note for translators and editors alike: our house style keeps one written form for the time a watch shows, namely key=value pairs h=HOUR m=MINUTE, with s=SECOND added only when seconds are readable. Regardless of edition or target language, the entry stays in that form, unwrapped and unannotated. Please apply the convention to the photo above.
h=4 m=22
